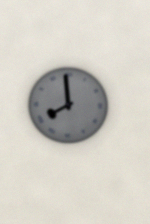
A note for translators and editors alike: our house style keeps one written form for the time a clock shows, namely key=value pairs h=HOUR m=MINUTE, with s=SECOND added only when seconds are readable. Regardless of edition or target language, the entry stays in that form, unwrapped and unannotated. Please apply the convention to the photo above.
h=7 m=59
